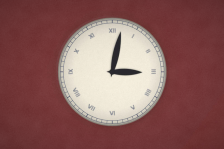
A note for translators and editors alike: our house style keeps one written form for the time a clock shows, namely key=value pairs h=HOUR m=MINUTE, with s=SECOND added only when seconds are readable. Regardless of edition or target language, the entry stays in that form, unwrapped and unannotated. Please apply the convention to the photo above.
h=3 m=2
